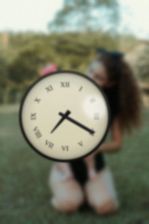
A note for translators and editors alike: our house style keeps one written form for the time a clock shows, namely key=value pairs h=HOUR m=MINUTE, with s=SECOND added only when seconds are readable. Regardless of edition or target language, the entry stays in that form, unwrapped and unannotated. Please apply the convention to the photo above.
h=7 m=20
